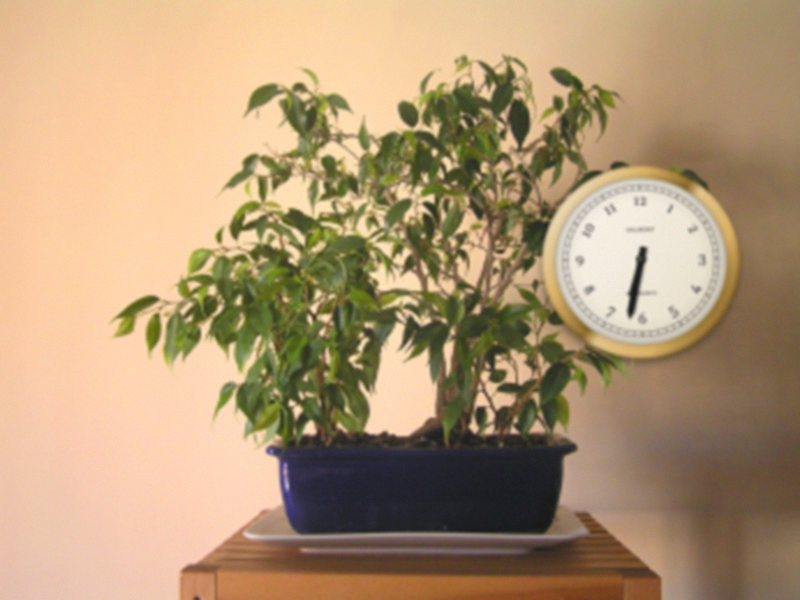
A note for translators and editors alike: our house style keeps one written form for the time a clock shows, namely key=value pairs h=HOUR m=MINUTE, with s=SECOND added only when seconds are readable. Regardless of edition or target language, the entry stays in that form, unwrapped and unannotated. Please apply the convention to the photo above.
h=6 m=32
